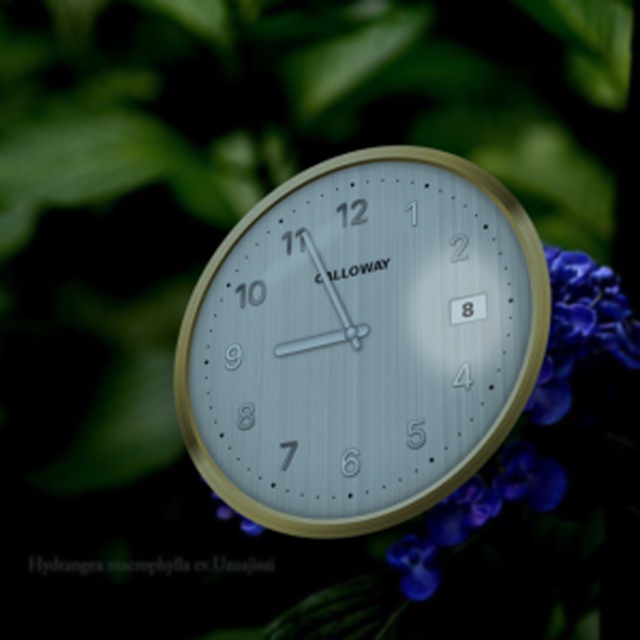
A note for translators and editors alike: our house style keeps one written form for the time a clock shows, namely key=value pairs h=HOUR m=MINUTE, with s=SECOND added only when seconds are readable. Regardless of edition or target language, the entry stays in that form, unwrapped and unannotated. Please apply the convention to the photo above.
h=8 m=56
